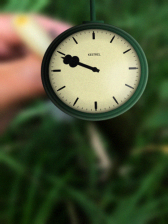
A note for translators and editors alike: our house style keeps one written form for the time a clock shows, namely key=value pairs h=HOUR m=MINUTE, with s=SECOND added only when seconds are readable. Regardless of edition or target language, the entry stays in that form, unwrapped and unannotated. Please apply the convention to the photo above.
h=9 m=49
